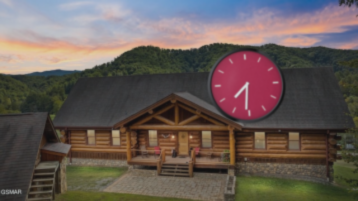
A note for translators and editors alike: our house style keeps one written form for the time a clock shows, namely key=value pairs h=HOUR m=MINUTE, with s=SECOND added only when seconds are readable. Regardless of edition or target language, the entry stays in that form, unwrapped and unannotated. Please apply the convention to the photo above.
h=7 m=31
